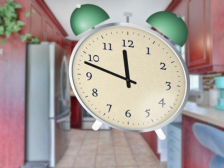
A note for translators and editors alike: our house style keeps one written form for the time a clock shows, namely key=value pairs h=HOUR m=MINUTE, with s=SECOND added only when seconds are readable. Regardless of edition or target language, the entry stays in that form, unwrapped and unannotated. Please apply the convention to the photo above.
h=11 m=48
